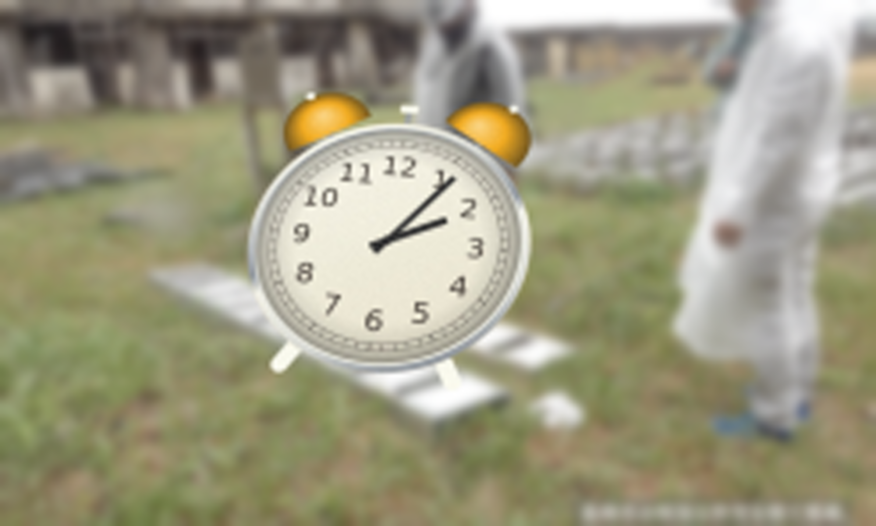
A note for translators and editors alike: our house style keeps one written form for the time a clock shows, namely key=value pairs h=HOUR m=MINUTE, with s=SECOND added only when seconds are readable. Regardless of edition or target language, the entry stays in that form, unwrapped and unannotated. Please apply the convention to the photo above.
h=2 m=6
